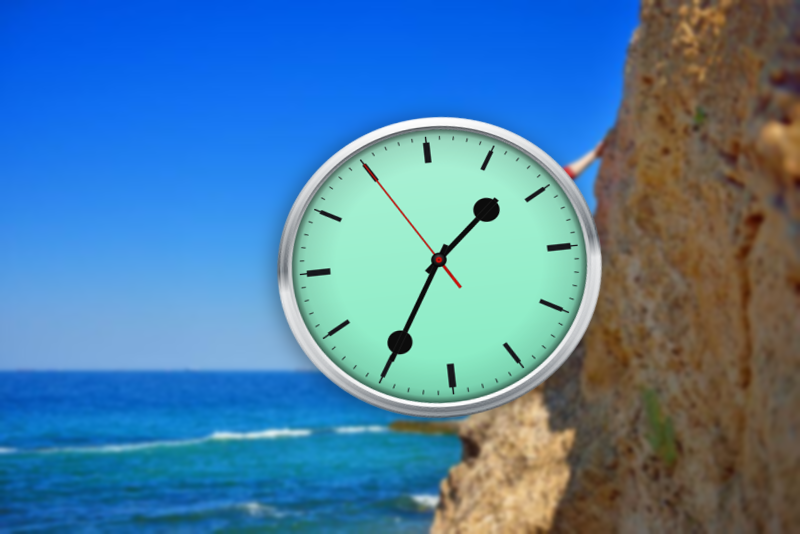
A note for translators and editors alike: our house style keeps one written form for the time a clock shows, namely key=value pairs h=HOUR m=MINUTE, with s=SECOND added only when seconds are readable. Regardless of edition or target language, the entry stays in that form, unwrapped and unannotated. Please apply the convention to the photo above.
h=1 m=34 s=55
